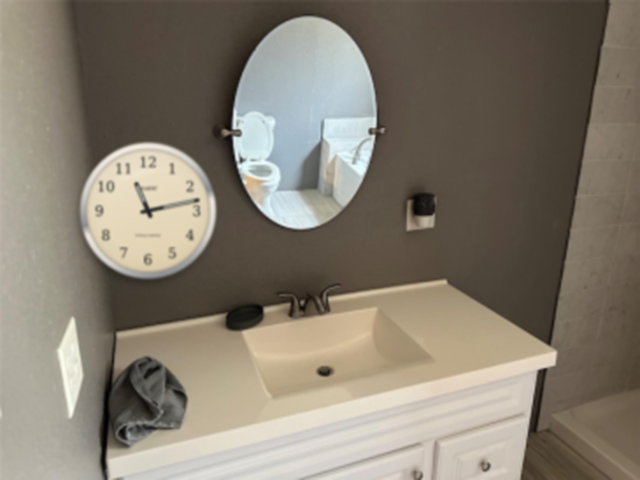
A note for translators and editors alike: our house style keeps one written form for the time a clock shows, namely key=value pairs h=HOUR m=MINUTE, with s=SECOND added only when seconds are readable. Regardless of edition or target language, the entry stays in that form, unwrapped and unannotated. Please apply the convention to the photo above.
h=11 m=13
